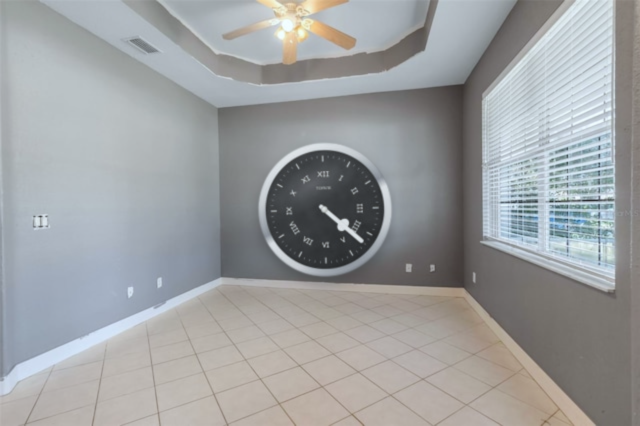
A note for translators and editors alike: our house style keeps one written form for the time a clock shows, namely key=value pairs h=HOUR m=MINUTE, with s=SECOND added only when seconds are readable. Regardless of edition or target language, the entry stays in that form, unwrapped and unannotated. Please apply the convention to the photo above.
h=4 m=22
